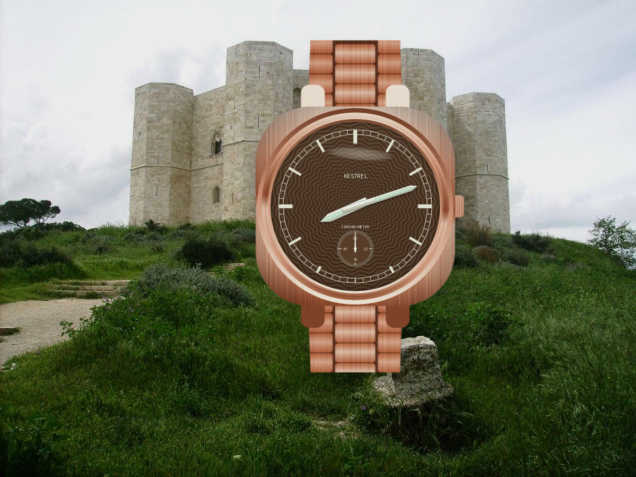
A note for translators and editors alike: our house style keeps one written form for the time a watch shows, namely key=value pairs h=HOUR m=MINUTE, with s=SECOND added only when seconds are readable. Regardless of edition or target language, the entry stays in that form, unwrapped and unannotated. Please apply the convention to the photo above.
h=8 m=12
